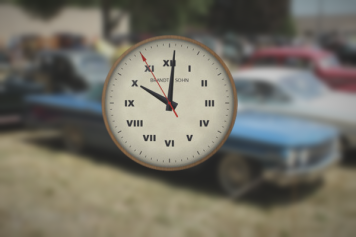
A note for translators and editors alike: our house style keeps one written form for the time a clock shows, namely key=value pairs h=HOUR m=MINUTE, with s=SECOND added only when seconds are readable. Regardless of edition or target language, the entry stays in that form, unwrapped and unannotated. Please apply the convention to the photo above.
h=10 m=0 s=55
